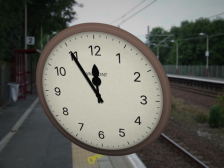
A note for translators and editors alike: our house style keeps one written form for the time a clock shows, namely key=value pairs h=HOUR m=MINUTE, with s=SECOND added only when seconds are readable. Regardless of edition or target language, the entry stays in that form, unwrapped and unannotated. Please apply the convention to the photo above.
h=11 m=55
